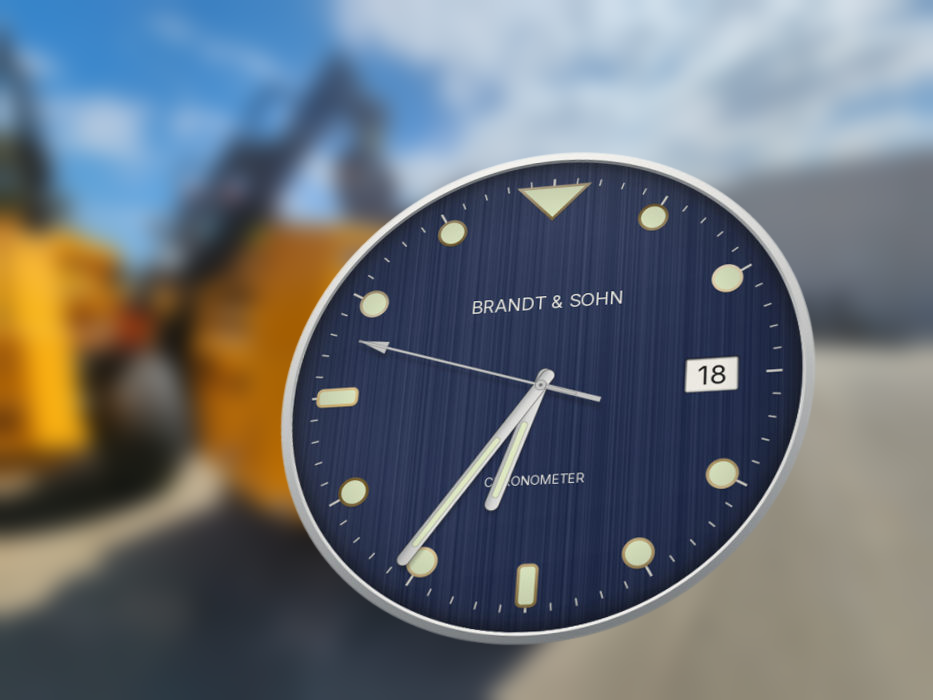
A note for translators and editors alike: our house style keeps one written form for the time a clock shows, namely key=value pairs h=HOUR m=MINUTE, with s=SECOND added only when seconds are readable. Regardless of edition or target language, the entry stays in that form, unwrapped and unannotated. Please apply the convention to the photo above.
h=6 m=35 s=48
